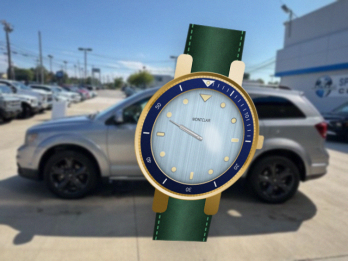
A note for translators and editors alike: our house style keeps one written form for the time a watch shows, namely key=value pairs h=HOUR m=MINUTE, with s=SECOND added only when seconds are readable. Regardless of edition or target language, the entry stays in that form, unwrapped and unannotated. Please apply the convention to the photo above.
h=9 m=49
